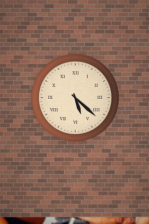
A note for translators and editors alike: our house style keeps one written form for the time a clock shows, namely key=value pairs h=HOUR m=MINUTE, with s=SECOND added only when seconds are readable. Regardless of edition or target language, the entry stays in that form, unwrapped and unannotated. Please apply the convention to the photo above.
h=5 m=22
